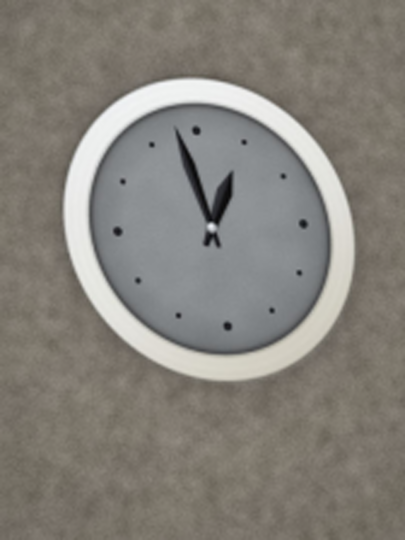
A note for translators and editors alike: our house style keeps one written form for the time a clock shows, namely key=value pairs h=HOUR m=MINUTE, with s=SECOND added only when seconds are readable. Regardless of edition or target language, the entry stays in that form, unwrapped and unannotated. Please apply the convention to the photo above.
h=12 m=58
